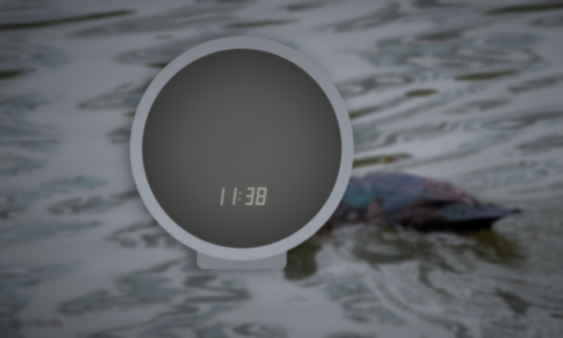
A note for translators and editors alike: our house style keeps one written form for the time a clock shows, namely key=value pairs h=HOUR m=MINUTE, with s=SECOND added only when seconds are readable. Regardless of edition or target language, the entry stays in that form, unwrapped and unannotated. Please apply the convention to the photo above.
h=11 m=38
